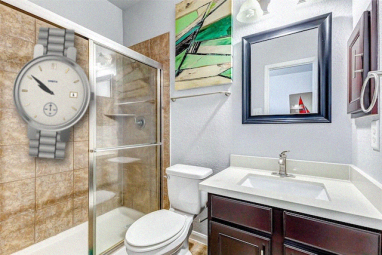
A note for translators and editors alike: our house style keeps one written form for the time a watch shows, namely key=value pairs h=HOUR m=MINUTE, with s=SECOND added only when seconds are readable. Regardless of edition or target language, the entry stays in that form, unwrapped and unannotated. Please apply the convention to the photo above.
h=9 m=51
